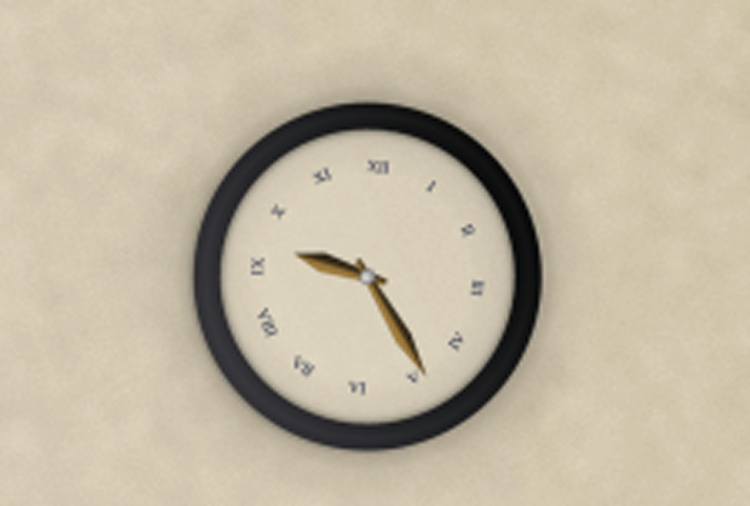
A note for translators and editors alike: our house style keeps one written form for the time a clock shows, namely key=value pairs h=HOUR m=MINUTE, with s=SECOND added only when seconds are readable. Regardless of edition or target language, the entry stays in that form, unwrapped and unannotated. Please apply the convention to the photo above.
h=9 m=24
